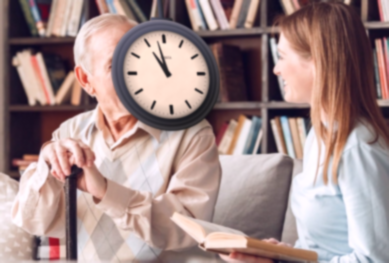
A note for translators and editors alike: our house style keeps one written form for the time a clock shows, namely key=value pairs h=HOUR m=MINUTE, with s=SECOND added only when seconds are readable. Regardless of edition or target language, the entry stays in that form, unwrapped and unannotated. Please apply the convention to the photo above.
h=10 m=58
